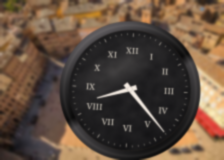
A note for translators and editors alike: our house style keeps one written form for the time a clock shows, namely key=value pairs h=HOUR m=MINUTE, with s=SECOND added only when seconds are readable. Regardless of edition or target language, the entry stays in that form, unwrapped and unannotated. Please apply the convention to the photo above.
h=8 m=23
